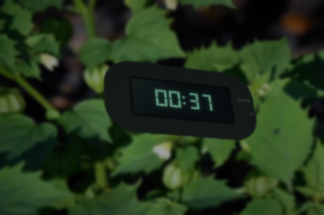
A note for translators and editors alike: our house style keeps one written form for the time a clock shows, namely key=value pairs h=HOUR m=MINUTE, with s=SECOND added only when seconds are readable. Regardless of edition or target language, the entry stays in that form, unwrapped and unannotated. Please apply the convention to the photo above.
h=0 m=37
